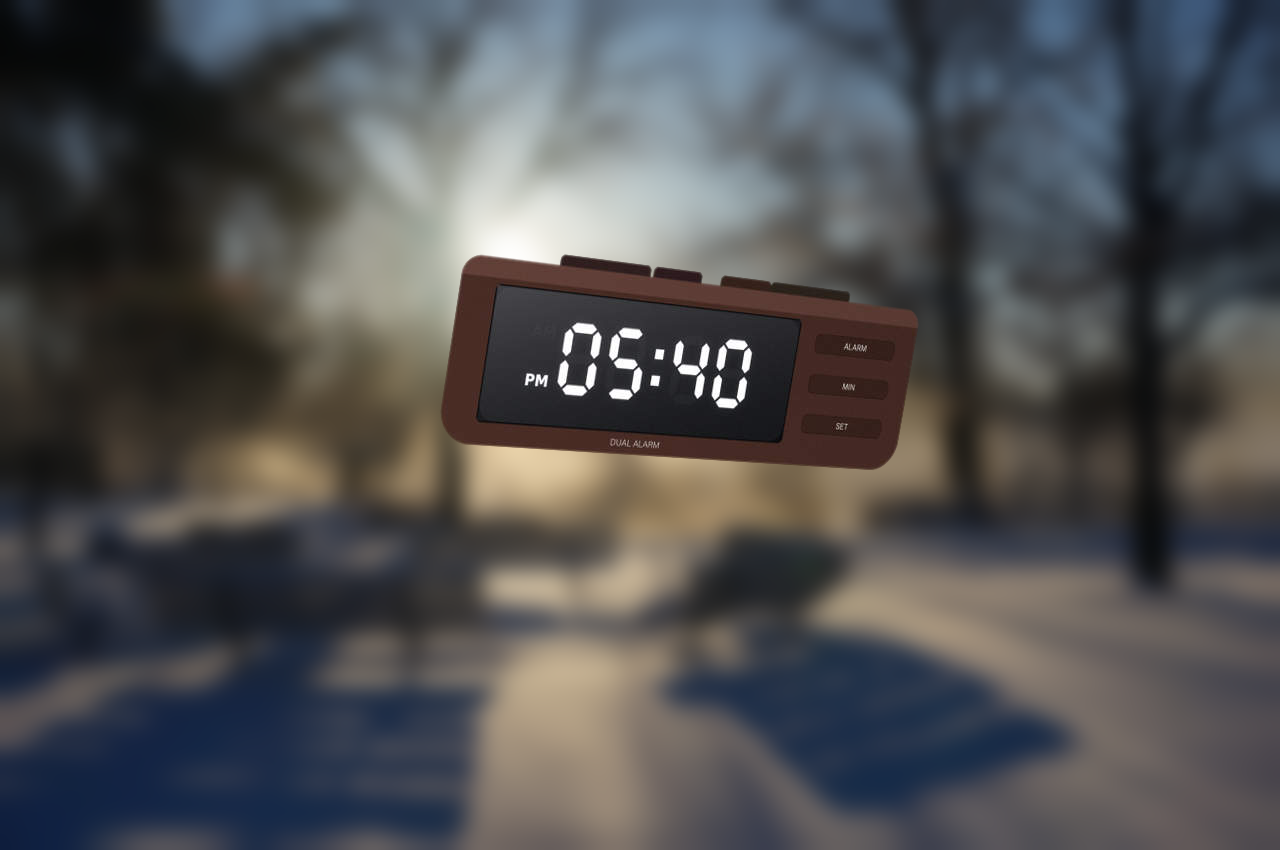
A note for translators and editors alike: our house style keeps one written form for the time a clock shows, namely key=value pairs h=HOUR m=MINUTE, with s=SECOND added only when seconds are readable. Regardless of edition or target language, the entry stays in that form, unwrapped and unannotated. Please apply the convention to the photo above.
h=5 m=40
